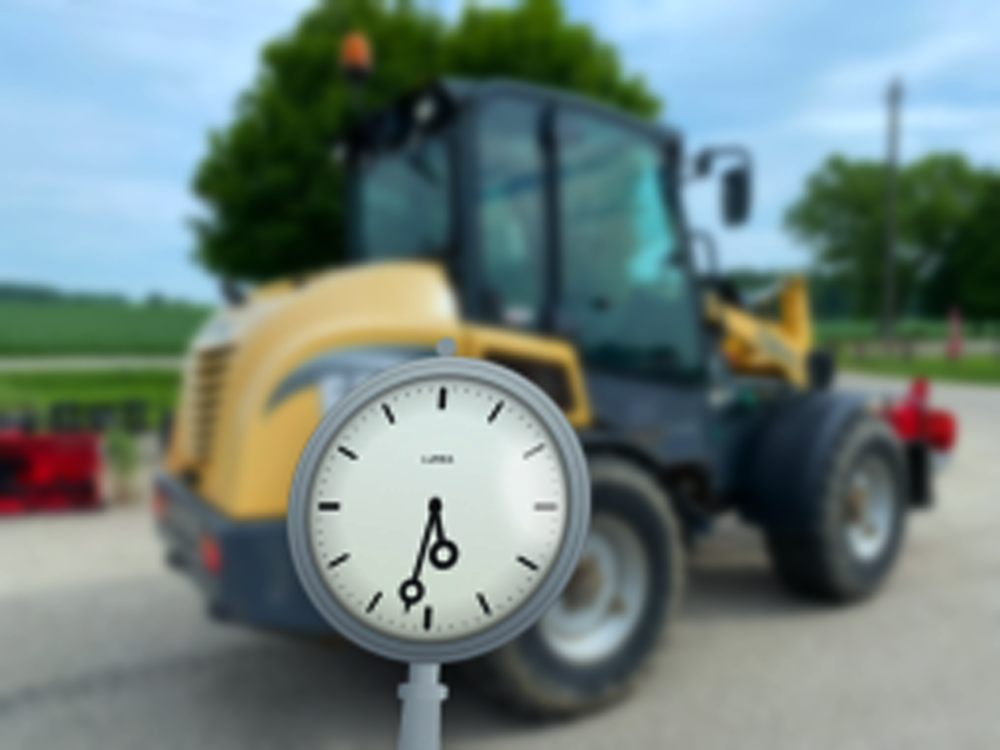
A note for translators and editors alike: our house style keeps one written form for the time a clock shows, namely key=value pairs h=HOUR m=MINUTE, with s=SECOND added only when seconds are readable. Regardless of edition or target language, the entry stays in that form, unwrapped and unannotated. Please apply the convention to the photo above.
h=5 m=32
